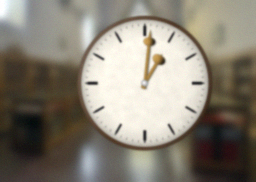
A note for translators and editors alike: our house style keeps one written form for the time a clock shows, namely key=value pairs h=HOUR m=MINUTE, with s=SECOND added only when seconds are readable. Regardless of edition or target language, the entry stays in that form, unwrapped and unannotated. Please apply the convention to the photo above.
h=1 m=1
